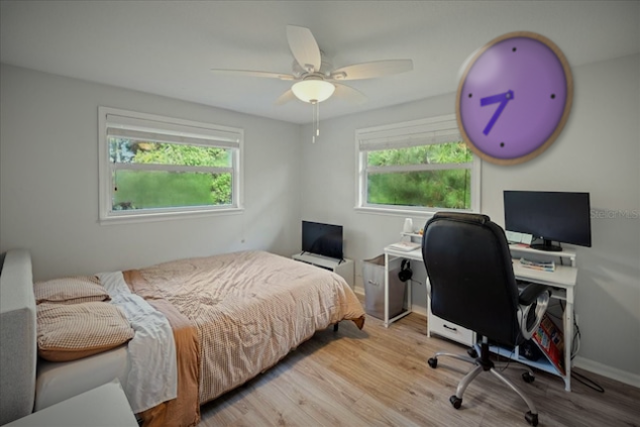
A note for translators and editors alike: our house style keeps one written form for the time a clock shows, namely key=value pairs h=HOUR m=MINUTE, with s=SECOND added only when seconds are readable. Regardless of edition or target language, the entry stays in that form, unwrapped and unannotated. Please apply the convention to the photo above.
h=8 m=35
